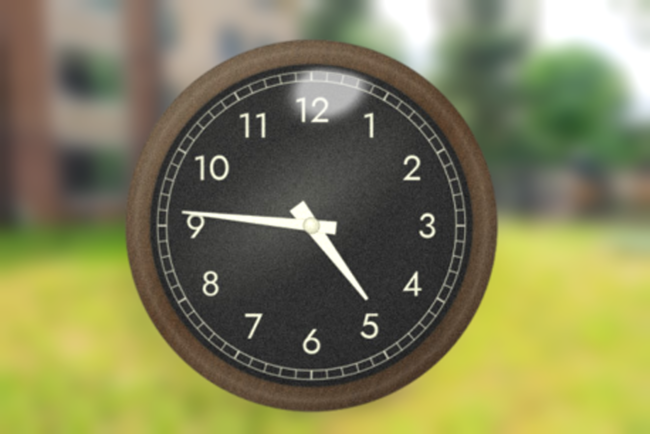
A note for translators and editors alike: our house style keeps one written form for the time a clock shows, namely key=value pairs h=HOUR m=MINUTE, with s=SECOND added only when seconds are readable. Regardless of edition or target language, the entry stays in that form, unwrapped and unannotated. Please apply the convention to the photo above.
h=4 m=46
